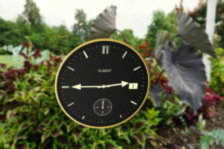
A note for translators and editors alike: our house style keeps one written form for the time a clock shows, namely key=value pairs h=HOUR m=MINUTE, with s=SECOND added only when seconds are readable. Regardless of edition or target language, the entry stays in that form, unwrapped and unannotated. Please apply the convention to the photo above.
h=2 m=45
